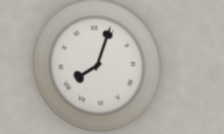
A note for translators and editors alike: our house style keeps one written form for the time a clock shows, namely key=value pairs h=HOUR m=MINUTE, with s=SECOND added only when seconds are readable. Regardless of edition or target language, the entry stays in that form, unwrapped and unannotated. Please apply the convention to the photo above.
h=8 m=4
